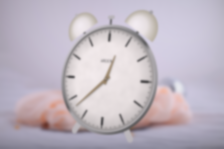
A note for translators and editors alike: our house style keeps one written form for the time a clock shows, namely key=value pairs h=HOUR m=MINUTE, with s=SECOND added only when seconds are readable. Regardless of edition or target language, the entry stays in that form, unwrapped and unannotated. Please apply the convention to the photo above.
h=12 m=38
